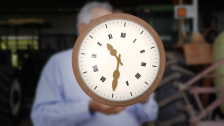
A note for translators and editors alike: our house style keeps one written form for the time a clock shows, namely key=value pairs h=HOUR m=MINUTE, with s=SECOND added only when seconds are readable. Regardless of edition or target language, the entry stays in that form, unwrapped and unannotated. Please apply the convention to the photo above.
h=10 m=30
